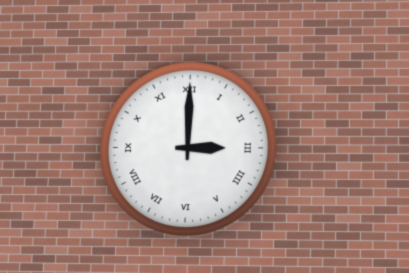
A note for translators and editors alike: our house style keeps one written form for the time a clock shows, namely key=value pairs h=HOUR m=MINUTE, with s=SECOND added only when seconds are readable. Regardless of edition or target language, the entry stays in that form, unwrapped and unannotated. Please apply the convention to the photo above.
h=3 m=0
